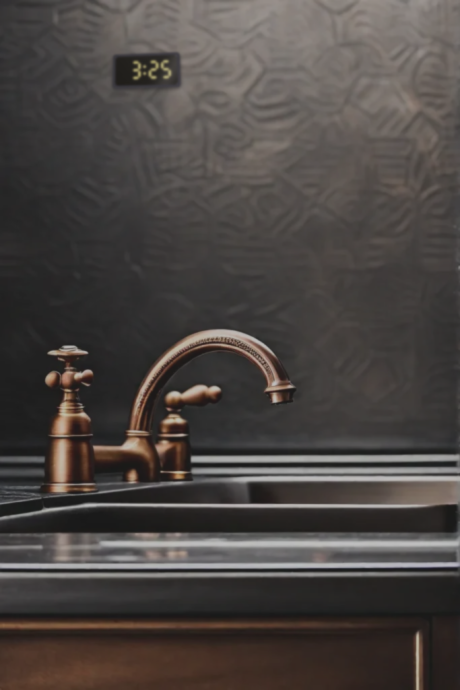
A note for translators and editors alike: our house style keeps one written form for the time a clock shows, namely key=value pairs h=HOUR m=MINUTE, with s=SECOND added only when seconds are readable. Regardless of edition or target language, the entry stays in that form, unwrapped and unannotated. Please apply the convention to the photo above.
h=3 m=25
